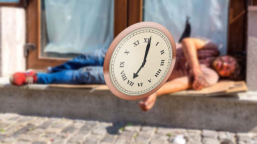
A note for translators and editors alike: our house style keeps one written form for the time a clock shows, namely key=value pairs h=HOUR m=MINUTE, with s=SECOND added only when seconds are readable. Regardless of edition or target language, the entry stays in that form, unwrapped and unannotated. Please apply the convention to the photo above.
h=7 m=1
